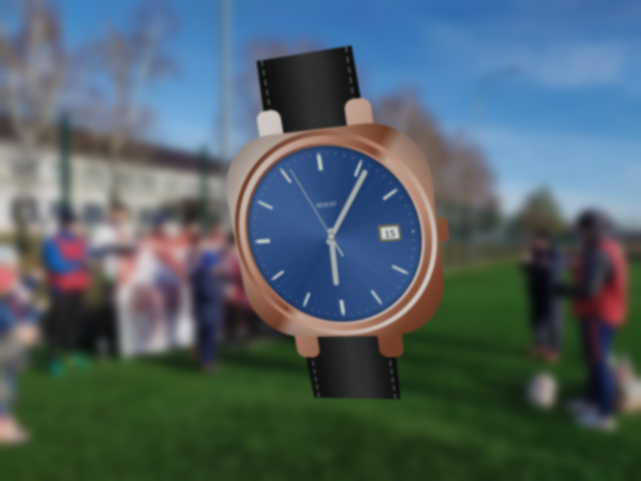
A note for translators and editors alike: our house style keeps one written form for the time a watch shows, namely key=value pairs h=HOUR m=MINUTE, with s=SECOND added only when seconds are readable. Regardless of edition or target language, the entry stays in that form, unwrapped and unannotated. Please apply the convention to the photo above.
h=6 m=5 s=56
